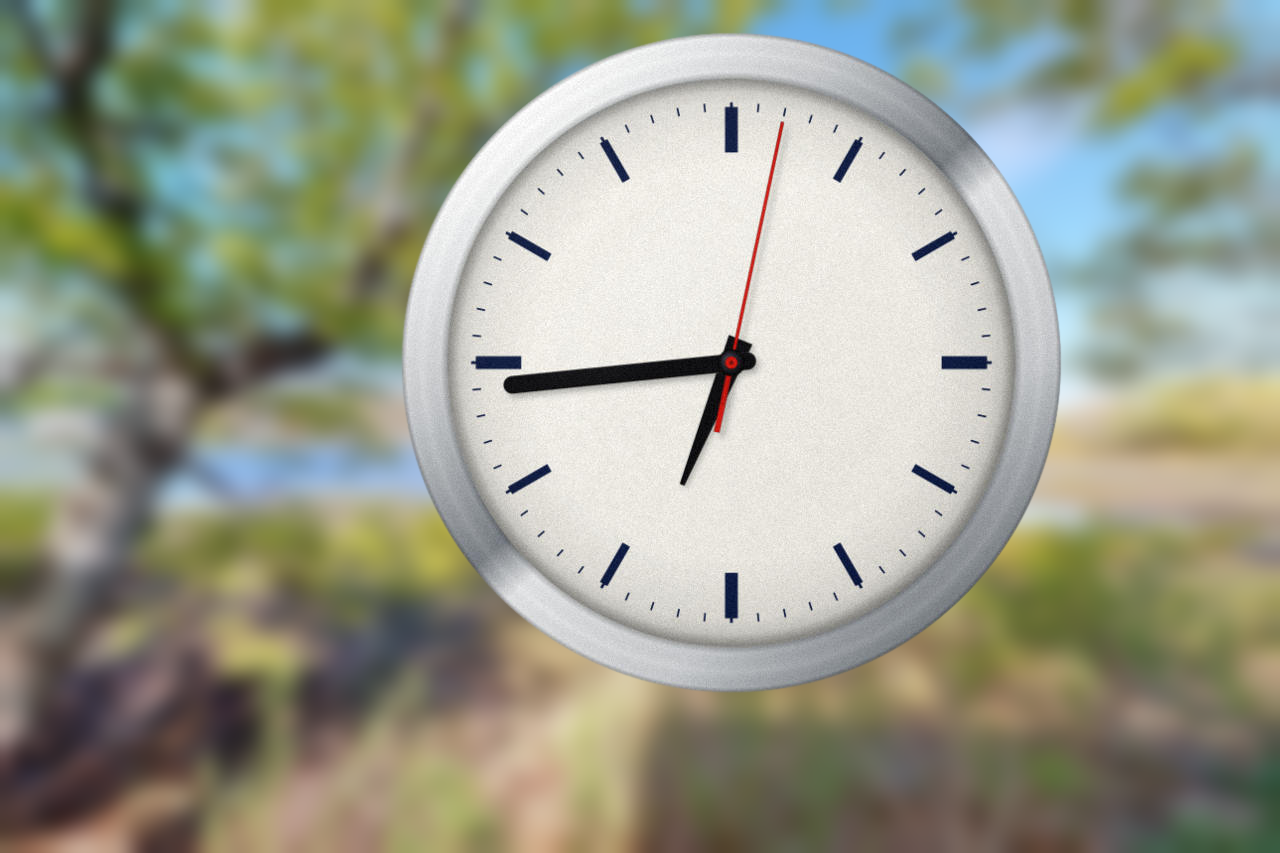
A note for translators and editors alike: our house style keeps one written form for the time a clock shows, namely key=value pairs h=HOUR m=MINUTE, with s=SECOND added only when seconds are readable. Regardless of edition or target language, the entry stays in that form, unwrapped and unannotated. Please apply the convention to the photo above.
h=6 m=44 s=2
